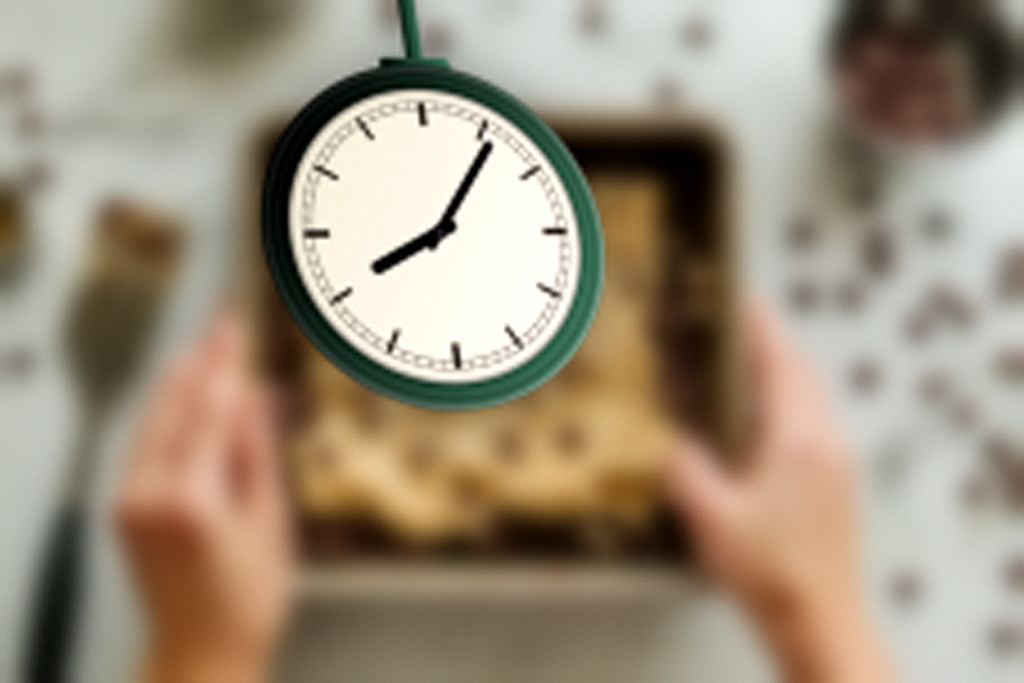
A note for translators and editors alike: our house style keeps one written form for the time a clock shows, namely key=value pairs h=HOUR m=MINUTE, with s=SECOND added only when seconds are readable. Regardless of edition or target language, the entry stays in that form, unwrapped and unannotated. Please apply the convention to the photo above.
h=8 m=6
